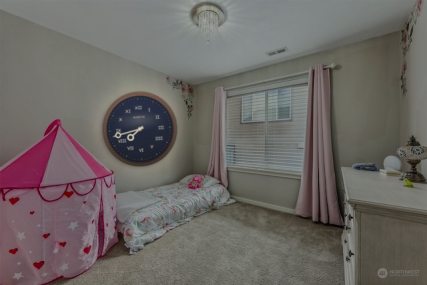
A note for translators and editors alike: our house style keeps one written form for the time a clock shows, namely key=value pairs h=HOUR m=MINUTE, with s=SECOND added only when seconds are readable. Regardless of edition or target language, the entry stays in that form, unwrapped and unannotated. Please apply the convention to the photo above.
h=7 m=43
